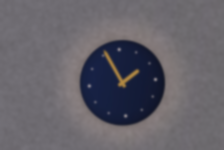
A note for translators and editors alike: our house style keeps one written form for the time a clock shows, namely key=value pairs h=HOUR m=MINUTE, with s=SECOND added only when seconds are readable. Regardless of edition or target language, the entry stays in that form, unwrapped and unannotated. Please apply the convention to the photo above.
h=1 m=56
